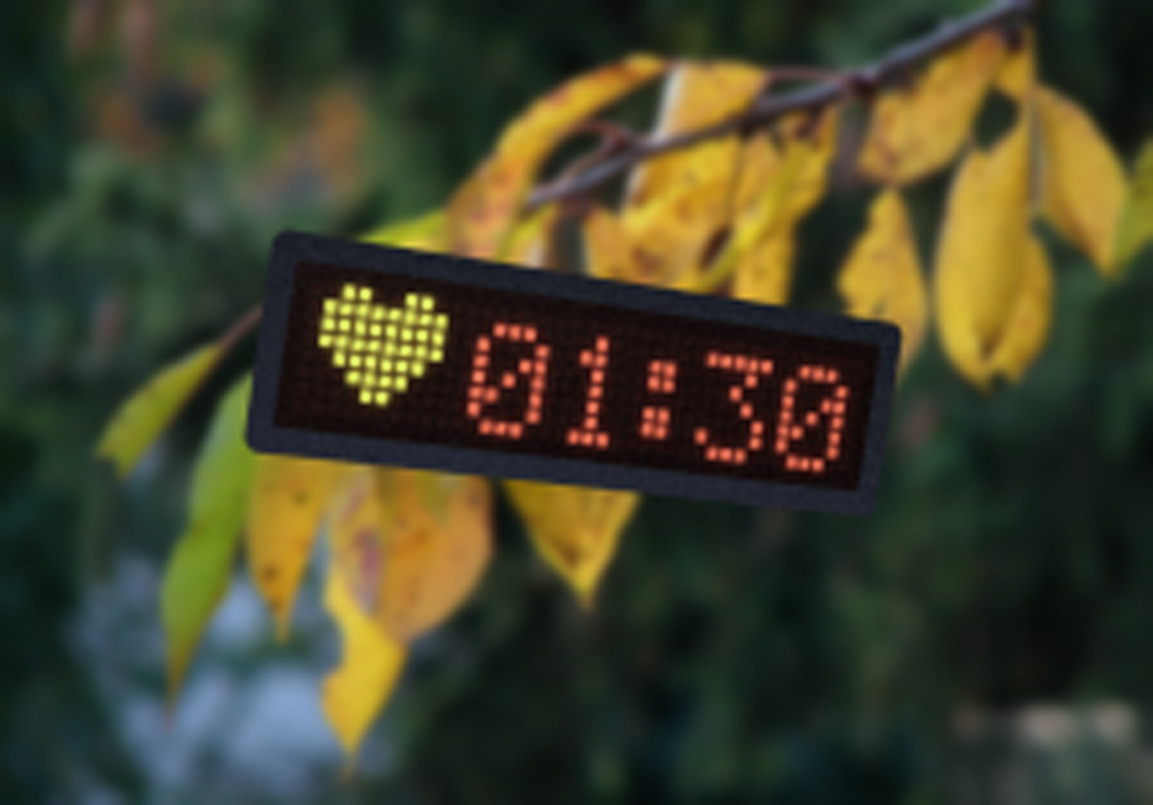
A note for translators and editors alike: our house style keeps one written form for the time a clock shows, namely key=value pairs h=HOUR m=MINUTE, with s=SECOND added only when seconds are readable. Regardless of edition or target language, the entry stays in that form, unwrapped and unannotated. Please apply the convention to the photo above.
h=1 m=30
